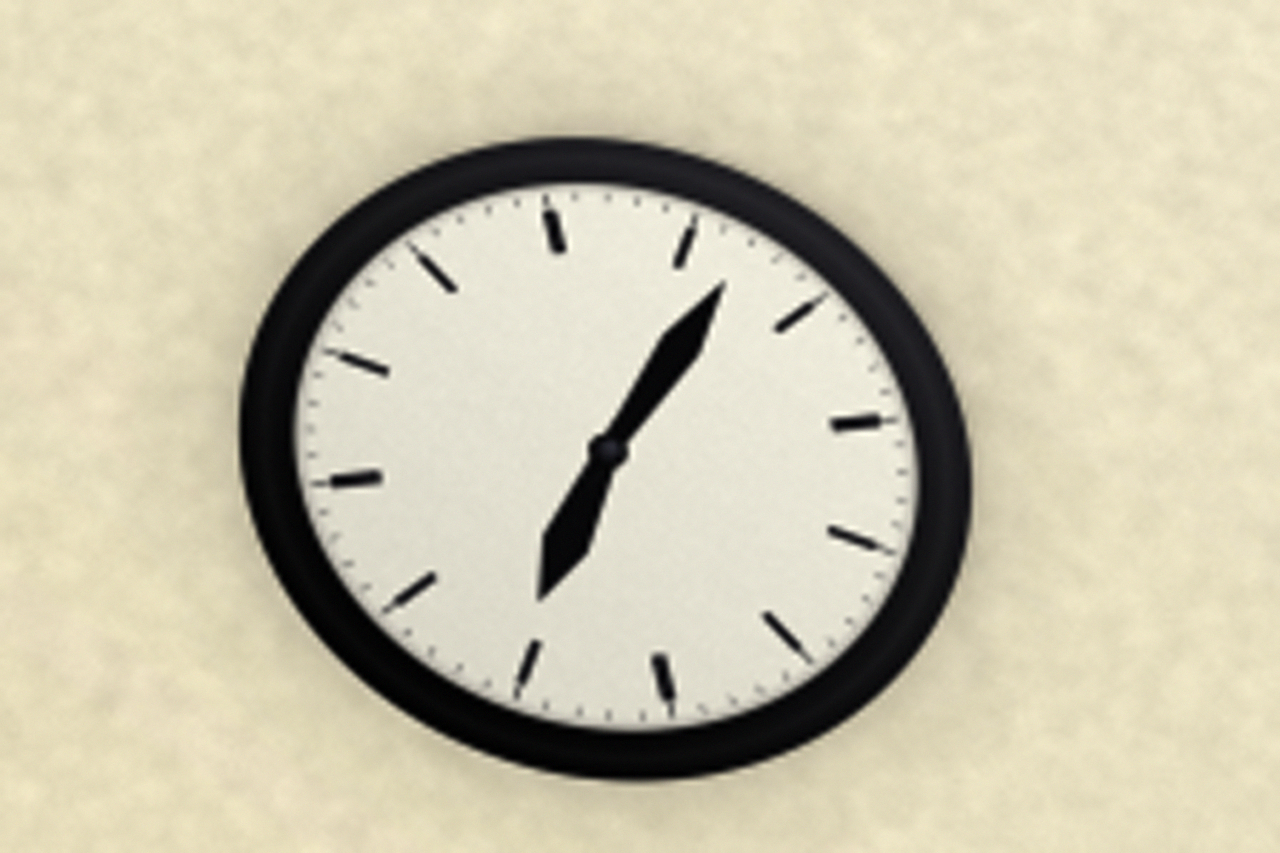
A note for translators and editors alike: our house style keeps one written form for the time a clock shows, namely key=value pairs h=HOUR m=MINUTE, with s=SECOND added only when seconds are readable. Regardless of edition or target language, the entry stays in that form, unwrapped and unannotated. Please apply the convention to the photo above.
h=7 m=7
